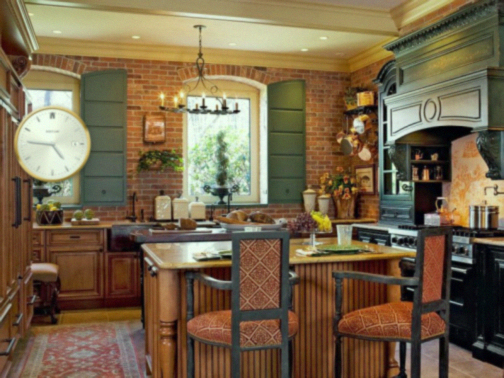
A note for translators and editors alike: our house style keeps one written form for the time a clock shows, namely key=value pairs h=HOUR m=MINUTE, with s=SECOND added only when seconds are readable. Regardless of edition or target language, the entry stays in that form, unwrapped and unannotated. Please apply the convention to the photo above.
h=4 m=46
